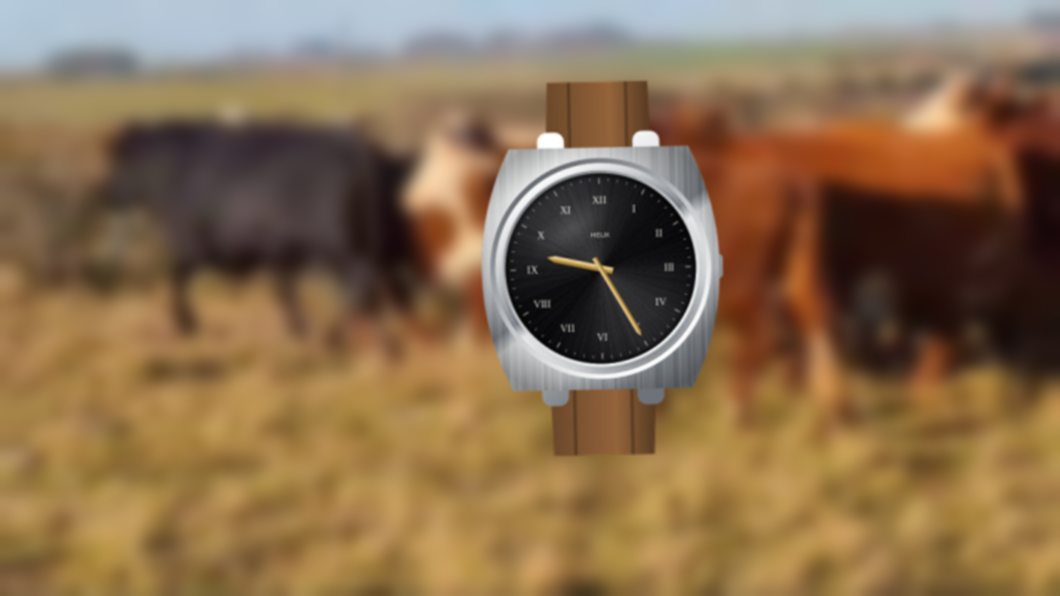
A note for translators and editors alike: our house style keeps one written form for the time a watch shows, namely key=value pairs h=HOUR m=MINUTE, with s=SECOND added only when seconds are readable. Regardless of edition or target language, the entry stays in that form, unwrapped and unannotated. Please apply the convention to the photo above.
h=9 m=25
